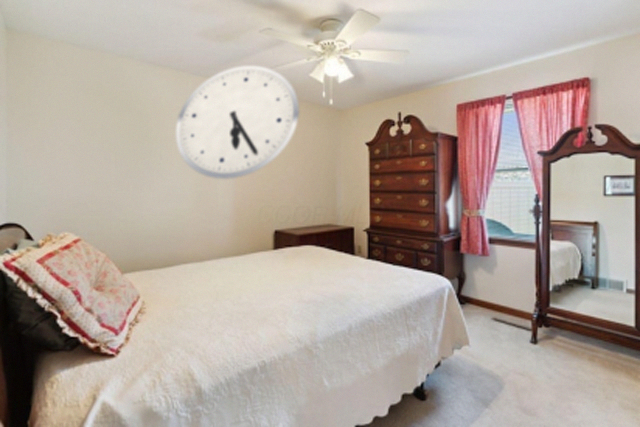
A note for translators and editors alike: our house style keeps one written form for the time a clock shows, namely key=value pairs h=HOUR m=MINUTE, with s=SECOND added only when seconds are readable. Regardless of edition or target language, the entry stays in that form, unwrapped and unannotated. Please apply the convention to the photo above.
h=5 m=23
